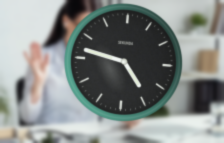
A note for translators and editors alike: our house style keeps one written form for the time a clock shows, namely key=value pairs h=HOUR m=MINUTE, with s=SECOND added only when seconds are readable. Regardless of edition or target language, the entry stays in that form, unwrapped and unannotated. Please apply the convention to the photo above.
h=4 m=47
